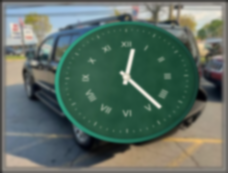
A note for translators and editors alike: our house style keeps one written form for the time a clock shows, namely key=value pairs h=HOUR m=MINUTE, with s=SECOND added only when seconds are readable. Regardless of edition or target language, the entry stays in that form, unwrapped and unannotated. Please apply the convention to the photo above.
h=12 m=23
